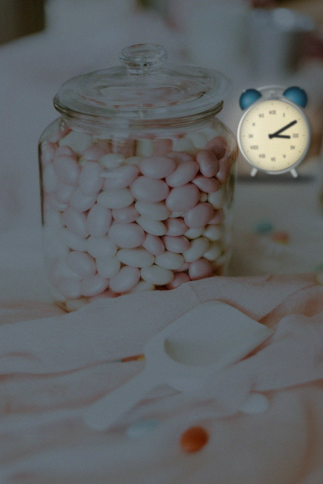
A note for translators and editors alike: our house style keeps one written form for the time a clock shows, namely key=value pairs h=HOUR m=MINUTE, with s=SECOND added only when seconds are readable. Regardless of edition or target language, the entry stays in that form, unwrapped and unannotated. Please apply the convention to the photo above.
h=3 m=10
